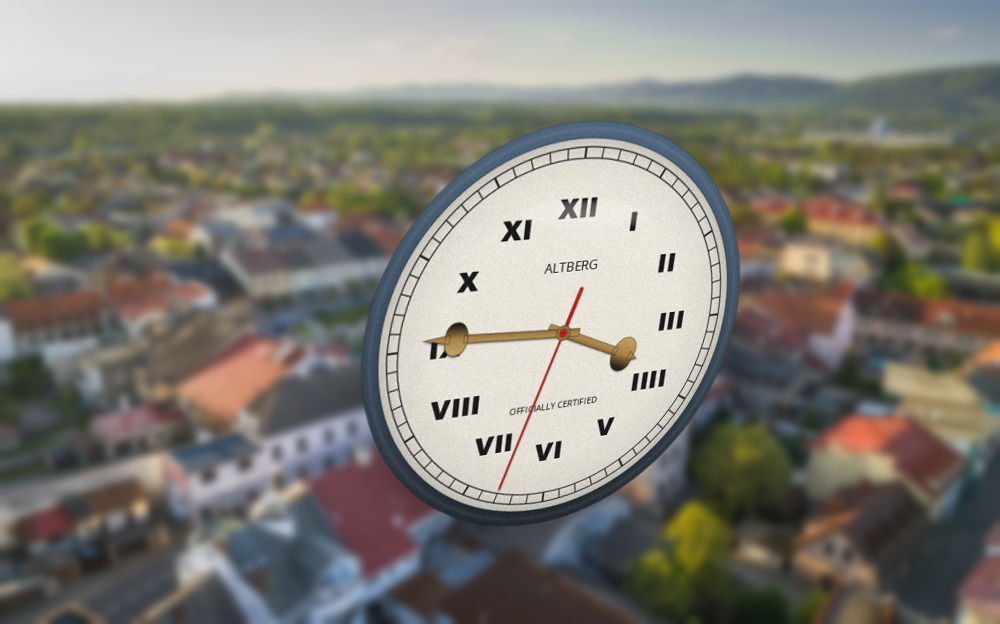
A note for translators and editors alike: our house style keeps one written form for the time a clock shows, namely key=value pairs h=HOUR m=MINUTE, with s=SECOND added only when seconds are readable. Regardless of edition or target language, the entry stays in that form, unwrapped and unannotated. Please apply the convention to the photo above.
h=3 m=45 s=33
